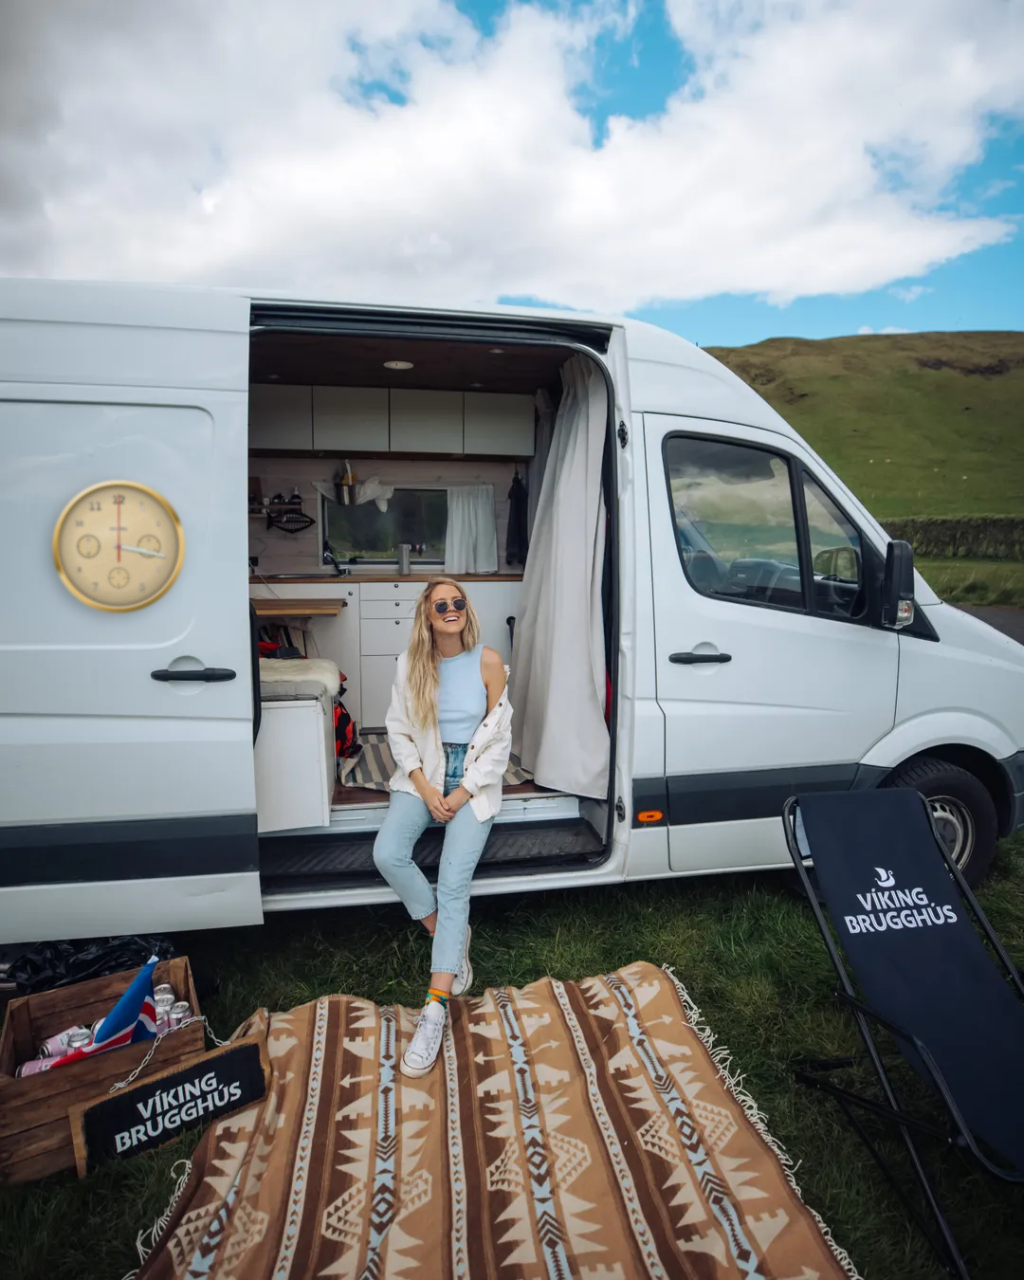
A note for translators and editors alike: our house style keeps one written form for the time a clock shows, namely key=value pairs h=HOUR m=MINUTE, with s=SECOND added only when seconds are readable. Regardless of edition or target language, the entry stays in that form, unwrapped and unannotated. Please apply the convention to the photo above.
h=3 m=17
